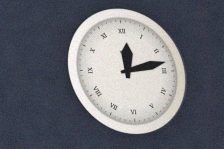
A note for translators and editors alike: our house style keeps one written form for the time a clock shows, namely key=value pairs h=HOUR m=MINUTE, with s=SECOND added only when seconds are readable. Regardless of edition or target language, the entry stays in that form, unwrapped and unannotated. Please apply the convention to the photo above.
h=12 m=13
